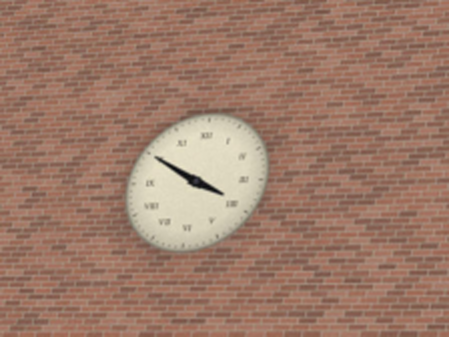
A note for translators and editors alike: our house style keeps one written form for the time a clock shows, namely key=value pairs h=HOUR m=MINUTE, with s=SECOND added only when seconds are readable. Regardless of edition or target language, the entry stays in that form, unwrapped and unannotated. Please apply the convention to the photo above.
h=3 m=50
